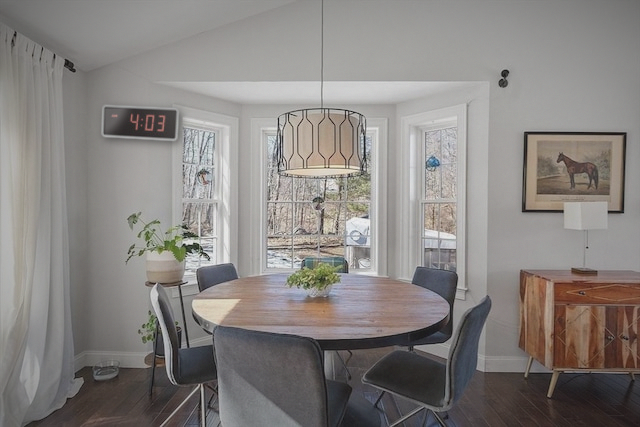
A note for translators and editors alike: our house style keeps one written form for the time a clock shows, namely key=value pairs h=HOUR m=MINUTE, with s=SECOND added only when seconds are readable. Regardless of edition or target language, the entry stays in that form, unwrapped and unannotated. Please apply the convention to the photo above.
h=4 m=3
